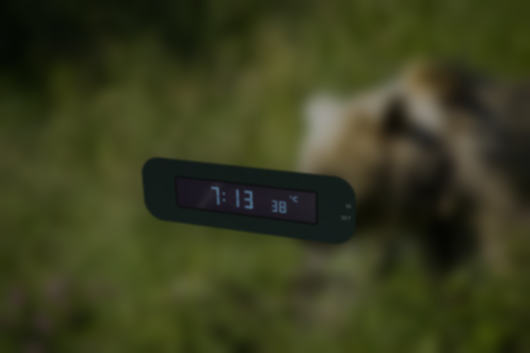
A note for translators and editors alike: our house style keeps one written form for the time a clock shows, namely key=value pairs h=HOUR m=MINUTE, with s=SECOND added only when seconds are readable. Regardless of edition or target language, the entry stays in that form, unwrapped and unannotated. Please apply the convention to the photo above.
h=7 m=13
